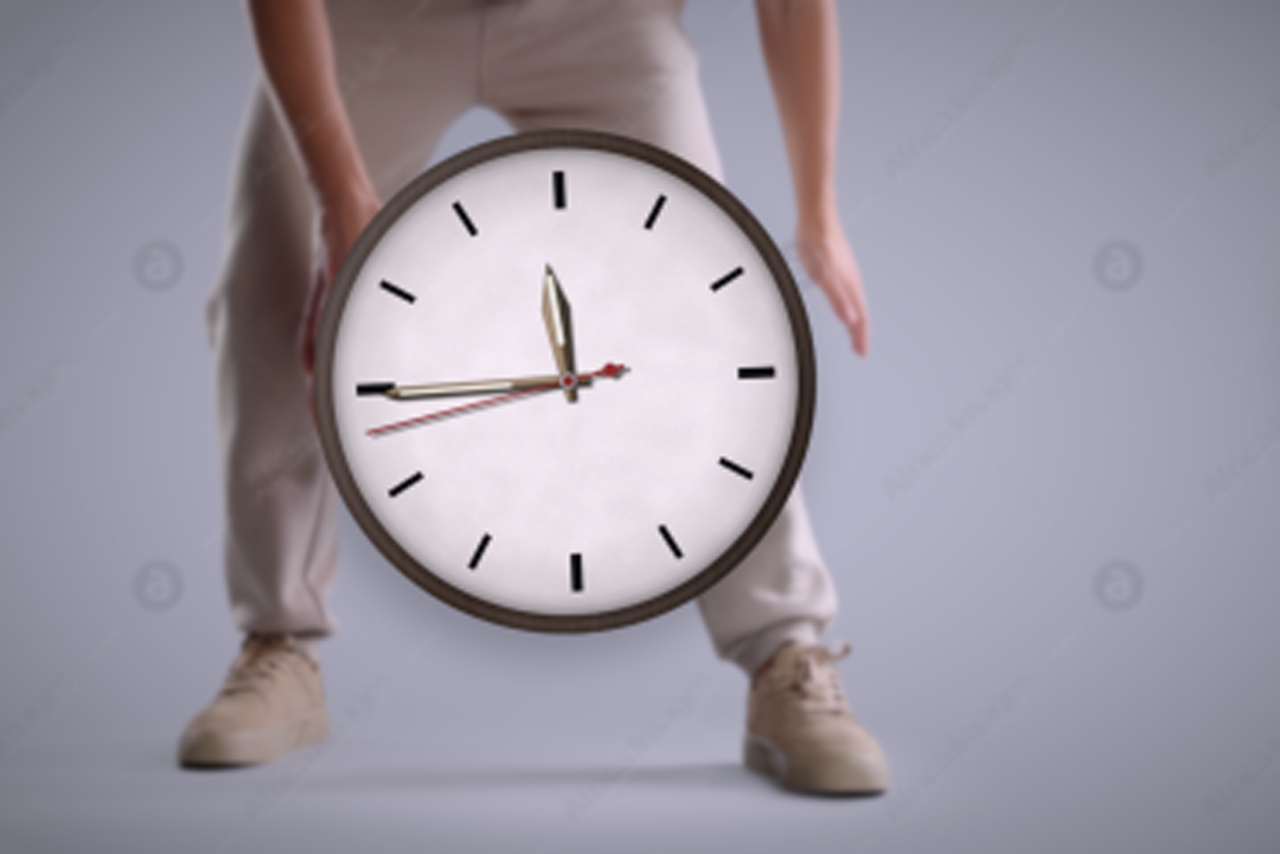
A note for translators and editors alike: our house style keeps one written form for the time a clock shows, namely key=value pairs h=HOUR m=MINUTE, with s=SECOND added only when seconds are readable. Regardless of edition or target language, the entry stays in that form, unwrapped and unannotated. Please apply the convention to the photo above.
h=11 m=44 s=43
